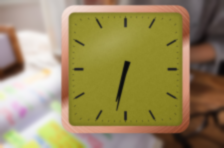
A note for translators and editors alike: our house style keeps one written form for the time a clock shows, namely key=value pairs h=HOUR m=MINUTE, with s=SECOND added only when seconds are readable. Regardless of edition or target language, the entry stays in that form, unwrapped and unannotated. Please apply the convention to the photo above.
h=6 m=32
